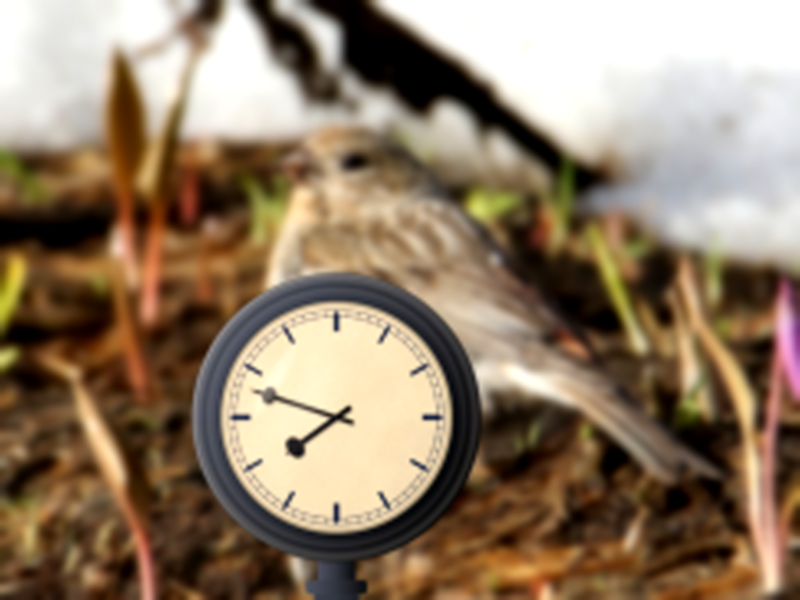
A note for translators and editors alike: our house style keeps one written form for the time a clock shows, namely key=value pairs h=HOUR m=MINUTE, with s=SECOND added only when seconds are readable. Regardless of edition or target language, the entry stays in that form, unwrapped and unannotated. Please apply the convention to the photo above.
h=7 m=48
